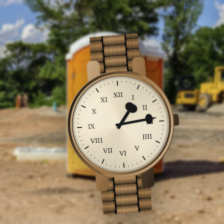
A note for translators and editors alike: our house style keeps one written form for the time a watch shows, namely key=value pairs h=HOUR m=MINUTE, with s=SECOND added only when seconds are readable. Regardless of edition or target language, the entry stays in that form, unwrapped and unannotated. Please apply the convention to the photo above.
h=1 m=14
